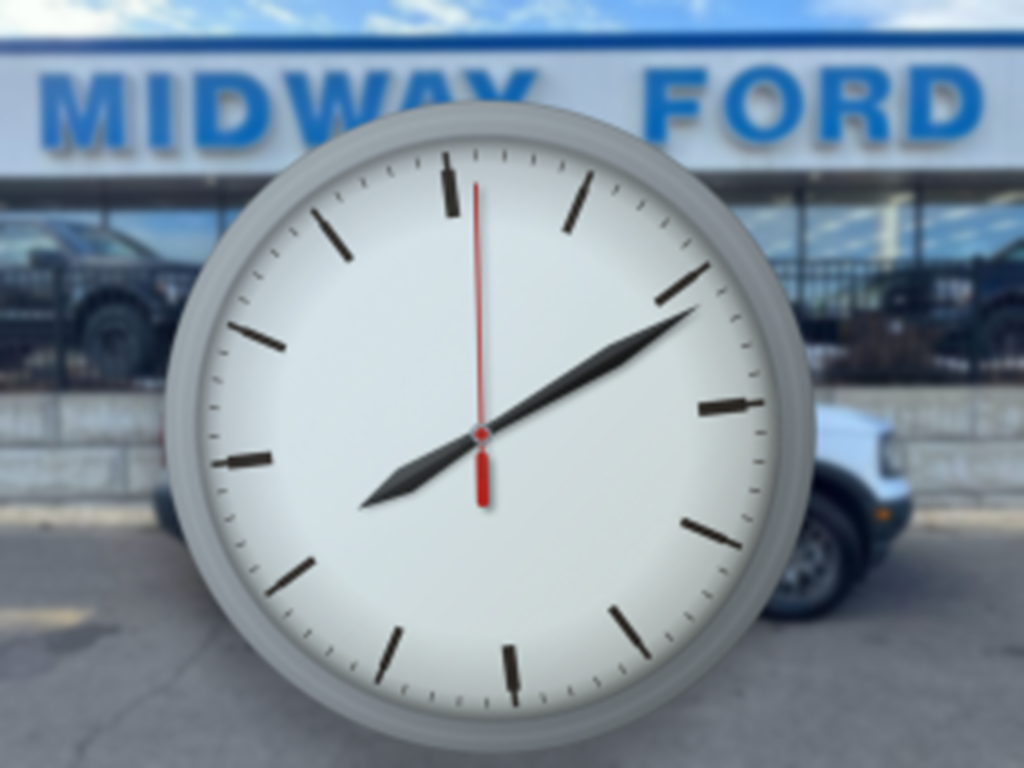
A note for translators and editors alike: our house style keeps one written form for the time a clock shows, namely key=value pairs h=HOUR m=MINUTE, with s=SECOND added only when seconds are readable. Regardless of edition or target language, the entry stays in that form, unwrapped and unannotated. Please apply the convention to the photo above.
h=8 m=11 s=1
